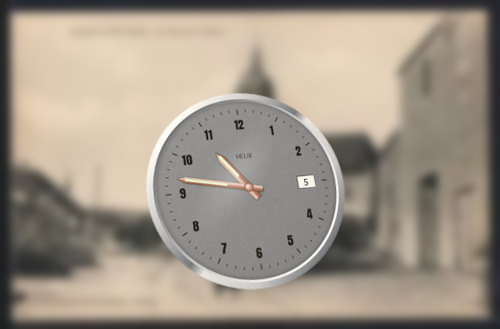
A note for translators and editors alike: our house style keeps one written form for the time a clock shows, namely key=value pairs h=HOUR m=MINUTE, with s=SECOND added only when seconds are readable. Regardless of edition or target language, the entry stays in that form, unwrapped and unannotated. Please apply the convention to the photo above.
h=10 m=47
